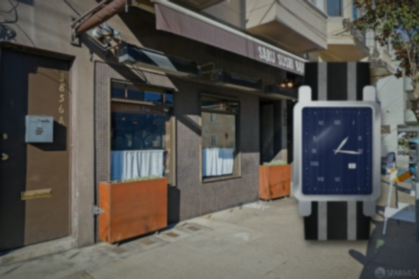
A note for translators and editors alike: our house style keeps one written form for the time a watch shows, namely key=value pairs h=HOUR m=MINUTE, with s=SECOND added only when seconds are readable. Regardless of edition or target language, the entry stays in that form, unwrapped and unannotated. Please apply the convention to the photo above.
h=1 m=16
